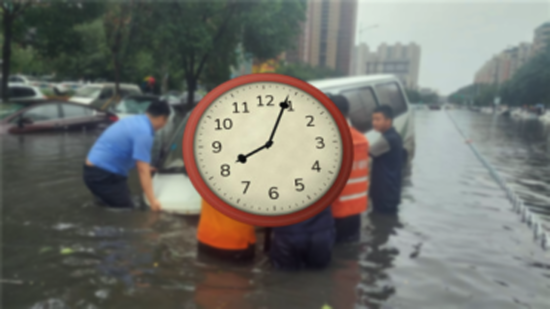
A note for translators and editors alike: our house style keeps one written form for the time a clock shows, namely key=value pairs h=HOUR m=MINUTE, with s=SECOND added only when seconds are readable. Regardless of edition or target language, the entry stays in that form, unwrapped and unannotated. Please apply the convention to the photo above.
h=8 m=4
